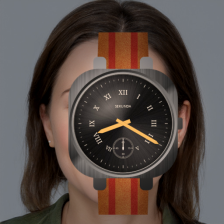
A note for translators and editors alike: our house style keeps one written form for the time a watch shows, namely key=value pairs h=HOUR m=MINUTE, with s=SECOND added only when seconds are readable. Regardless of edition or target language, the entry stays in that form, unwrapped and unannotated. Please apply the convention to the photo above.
h=8 m=20
